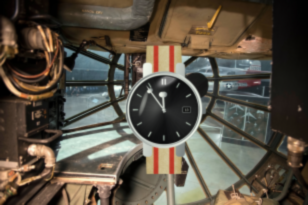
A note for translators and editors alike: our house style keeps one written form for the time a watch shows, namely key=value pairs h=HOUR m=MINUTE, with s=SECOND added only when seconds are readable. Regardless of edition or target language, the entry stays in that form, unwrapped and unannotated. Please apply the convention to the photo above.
h=11 m=54
